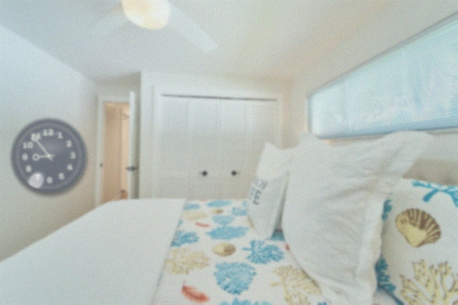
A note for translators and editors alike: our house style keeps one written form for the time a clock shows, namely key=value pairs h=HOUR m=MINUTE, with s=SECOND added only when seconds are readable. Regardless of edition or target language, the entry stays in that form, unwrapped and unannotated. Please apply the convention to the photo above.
h=8 m=54
